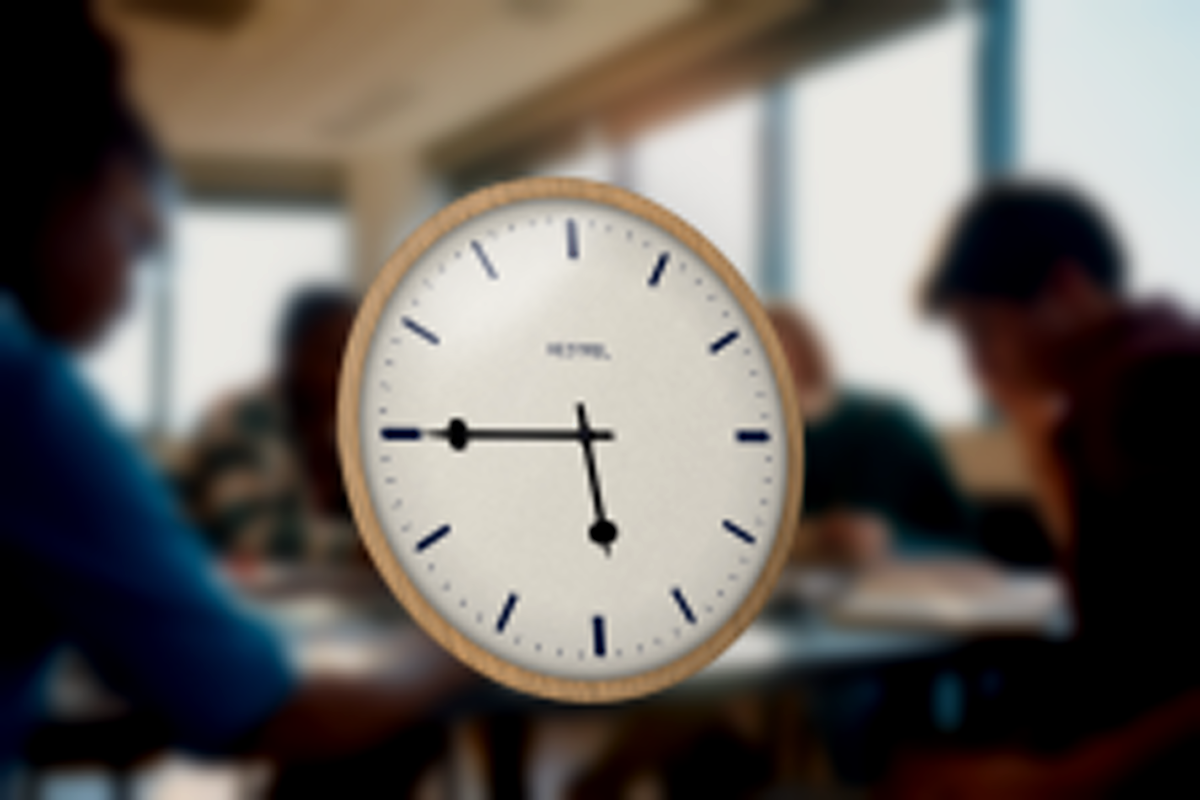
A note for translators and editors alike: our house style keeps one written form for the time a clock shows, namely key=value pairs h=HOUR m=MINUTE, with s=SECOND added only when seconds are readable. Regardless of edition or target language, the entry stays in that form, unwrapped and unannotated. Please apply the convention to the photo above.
h=5 m=45
